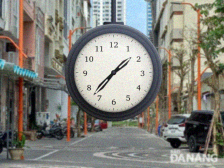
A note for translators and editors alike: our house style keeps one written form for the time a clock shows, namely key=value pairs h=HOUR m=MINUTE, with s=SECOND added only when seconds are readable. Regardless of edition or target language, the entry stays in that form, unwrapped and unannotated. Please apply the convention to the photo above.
h=1 m=37
